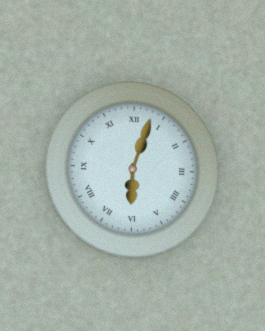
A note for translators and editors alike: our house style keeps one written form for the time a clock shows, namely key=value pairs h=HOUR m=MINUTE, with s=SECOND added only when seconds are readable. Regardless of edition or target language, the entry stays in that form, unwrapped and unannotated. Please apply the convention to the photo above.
h=6 m=3
